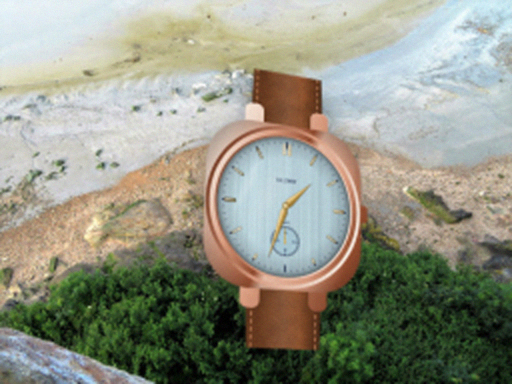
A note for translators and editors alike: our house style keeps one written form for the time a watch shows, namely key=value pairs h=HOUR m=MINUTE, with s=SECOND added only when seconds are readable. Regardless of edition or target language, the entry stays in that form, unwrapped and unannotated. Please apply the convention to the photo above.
h=1 m=33
